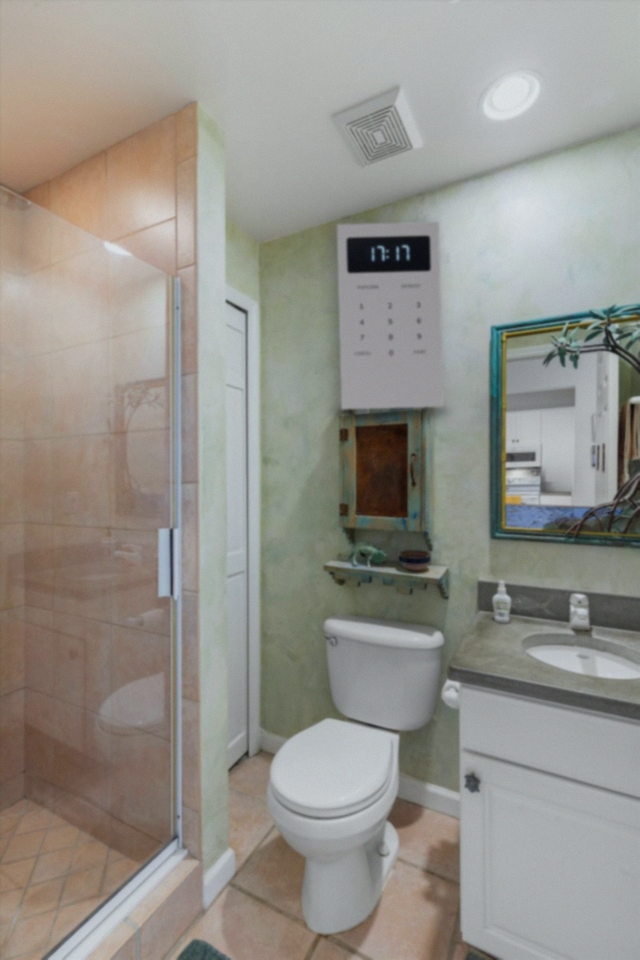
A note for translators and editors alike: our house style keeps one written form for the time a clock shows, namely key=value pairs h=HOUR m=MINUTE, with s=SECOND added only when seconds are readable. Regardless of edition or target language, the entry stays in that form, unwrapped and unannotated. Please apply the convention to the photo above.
h=17 m=17
